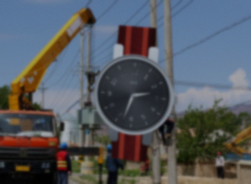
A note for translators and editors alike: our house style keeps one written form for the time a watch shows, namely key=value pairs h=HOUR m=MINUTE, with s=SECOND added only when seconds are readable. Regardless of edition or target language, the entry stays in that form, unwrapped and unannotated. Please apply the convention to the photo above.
h=2 m=33
